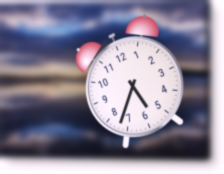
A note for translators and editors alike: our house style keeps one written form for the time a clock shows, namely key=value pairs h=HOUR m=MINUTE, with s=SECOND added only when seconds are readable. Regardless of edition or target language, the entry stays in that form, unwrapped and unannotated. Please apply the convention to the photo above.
h=5 m=37
